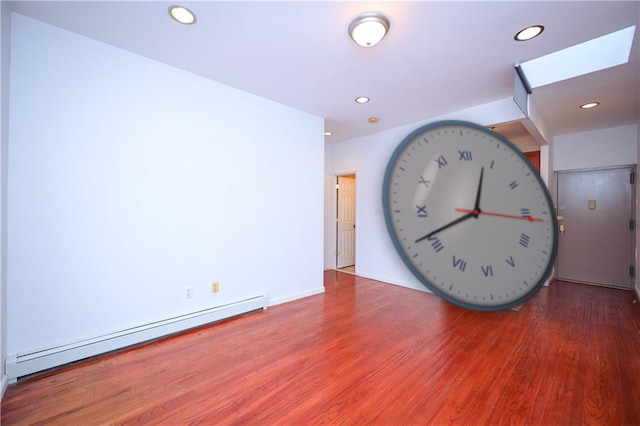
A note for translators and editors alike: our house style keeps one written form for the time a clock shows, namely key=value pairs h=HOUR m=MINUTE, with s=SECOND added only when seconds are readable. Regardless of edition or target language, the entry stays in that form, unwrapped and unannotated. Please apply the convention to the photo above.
h=12 m=41 s=16
